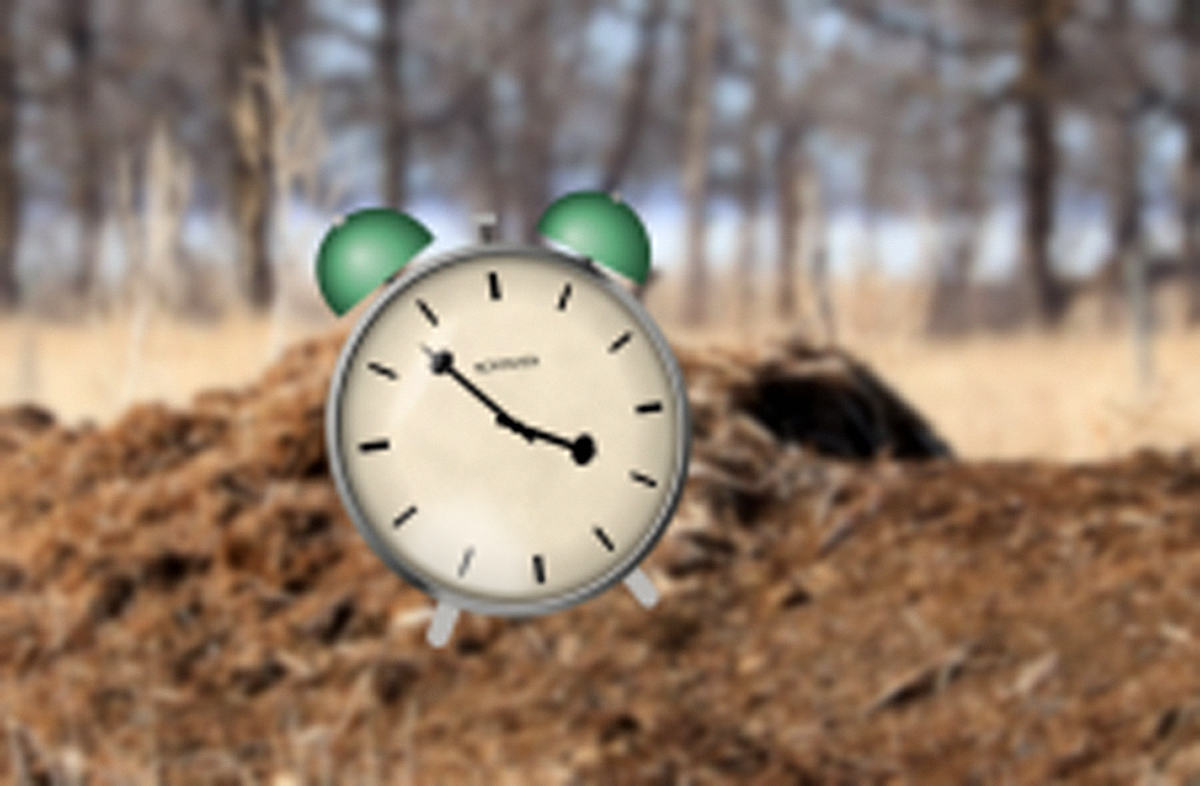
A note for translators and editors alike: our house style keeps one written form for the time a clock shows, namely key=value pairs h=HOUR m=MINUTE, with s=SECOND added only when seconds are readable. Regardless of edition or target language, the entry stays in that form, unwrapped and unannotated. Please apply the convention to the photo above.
h=3 m=53
